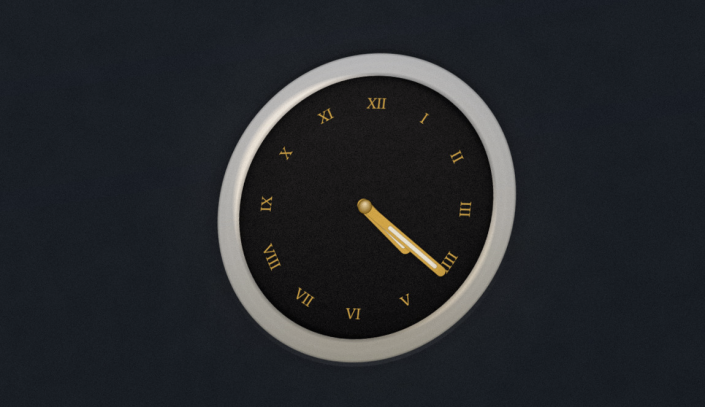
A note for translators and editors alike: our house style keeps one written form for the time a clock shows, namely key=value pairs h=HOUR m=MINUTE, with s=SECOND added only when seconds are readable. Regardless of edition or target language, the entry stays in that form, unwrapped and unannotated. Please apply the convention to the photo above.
h=4 m=21
